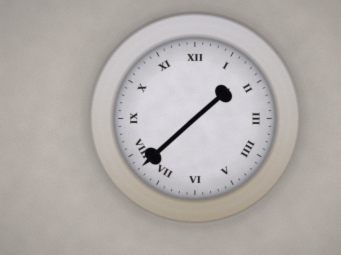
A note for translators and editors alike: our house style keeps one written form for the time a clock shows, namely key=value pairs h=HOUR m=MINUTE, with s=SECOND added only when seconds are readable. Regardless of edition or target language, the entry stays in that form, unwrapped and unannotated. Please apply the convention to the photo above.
h=1 m=38
